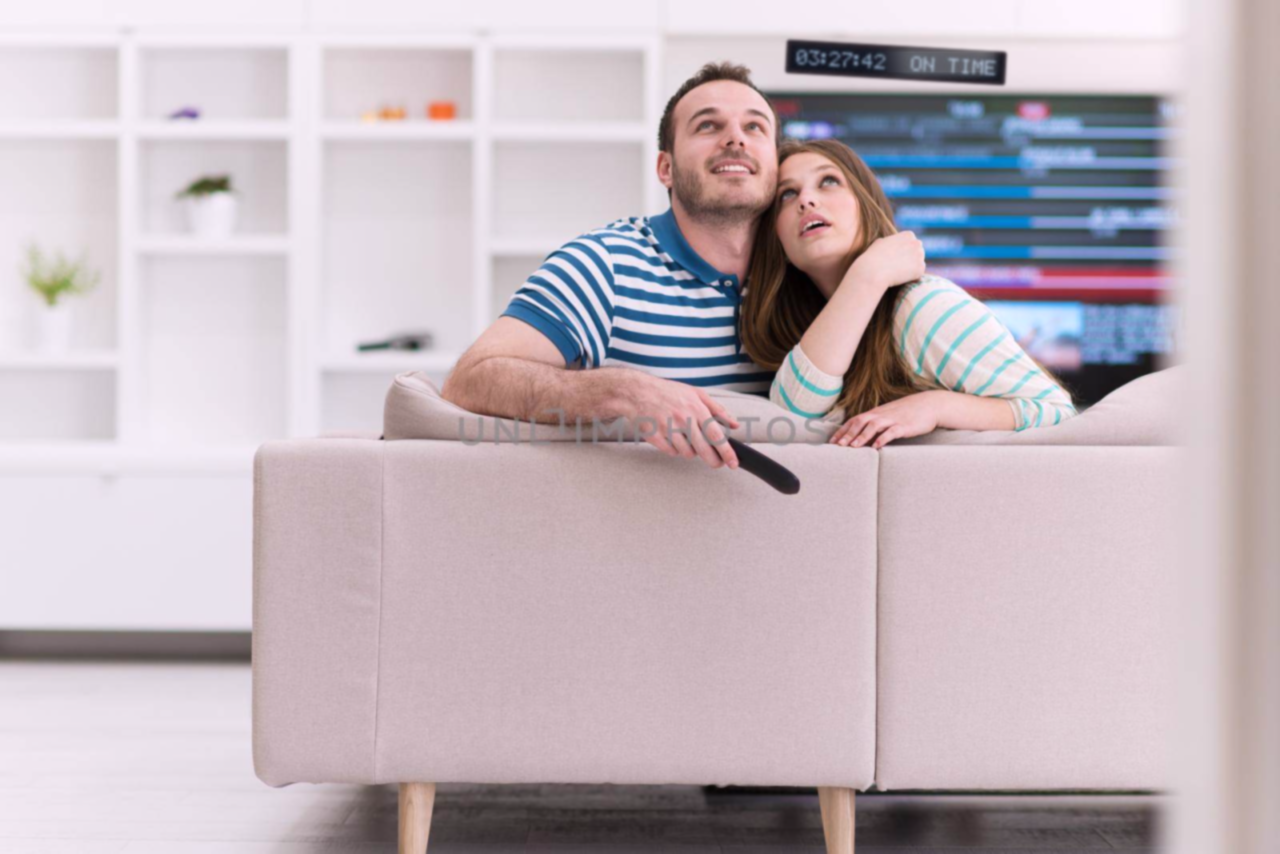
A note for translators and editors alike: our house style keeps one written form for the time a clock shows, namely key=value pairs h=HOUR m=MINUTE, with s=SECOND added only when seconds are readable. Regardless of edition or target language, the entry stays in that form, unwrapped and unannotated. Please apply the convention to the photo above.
h=3 m=27 s=42
